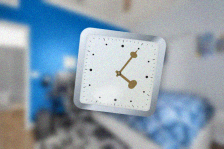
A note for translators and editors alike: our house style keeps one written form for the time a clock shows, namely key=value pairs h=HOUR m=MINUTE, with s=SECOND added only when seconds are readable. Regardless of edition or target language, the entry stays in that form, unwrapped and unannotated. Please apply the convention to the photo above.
h=4 m=5
